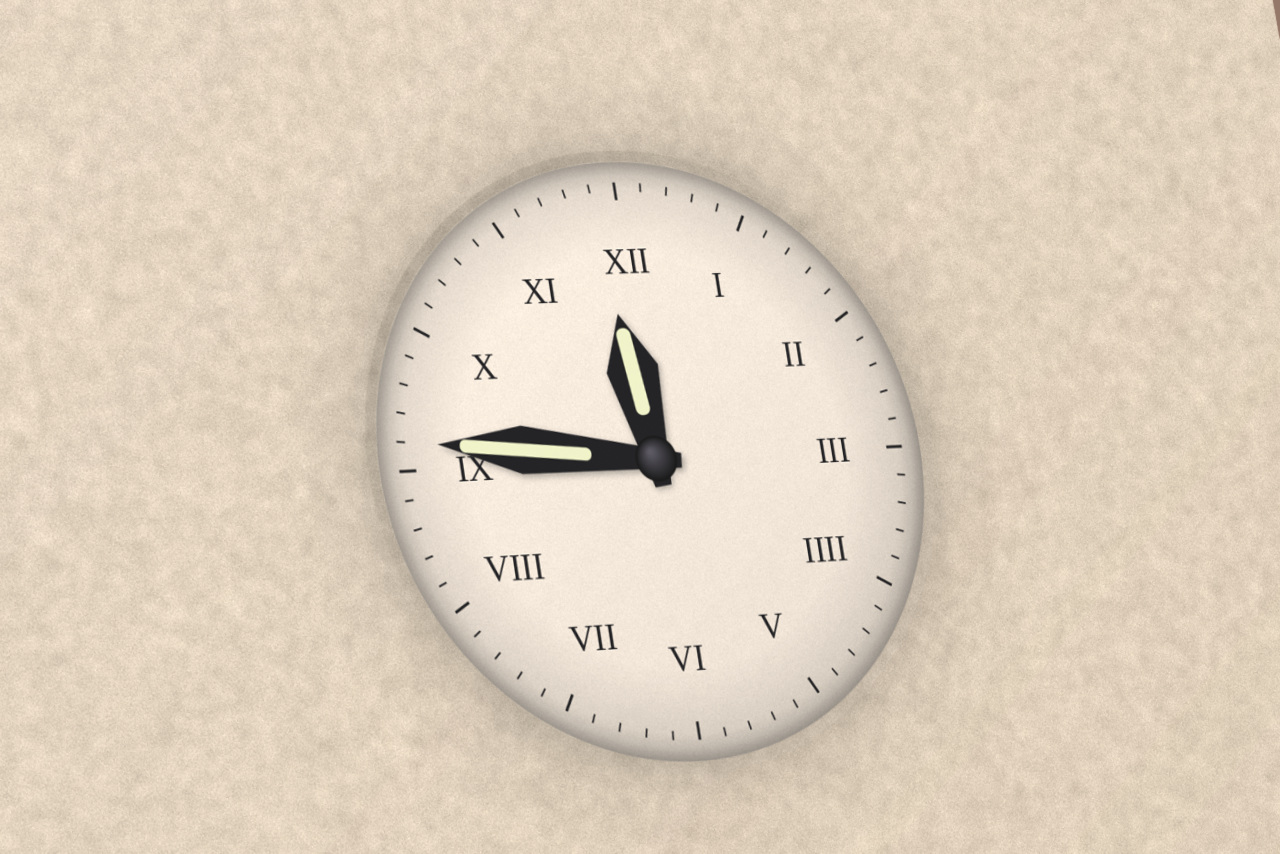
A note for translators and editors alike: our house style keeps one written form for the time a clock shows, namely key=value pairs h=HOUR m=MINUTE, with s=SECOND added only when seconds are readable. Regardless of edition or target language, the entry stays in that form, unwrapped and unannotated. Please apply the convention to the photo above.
h=11 m=46
